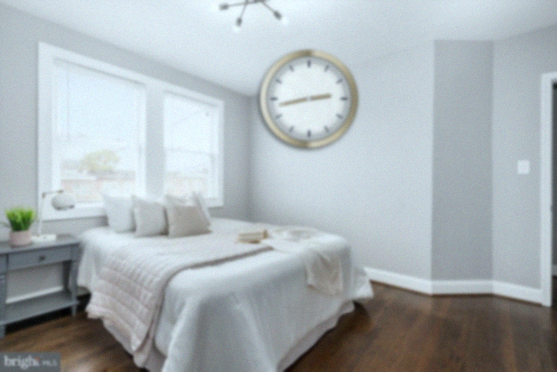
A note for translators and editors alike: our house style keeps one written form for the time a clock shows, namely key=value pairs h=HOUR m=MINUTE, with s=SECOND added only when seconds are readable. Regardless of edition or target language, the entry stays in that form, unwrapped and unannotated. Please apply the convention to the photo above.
h=2 m=43
